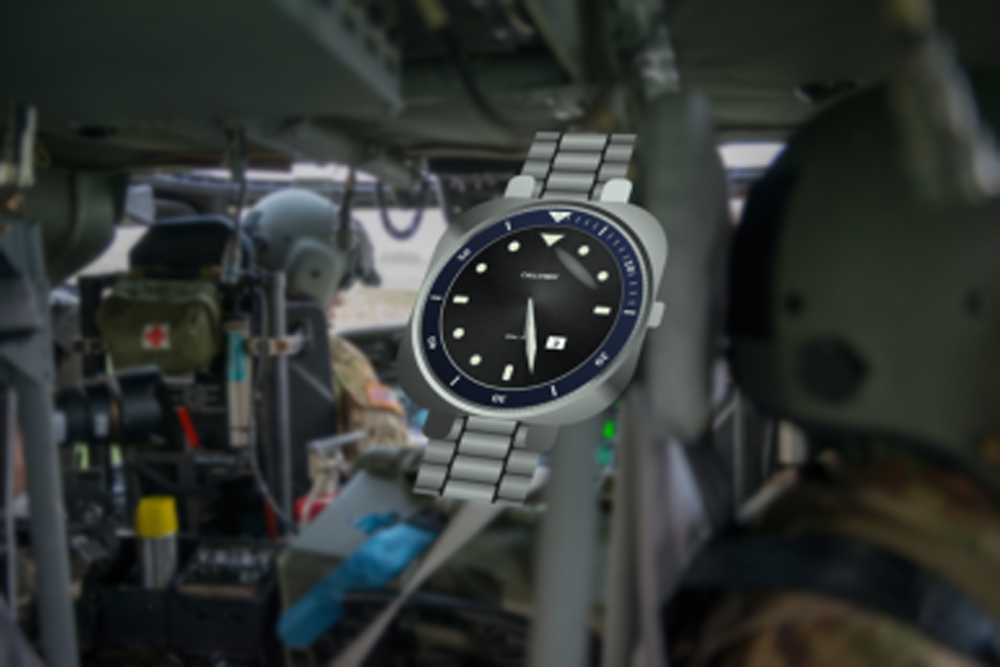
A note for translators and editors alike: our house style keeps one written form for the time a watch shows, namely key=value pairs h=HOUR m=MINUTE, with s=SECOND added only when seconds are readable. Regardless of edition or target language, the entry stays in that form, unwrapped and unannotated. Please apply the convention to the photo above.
h=5 m=27
